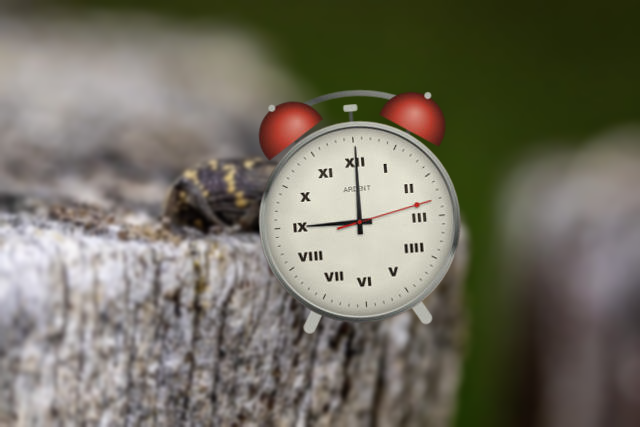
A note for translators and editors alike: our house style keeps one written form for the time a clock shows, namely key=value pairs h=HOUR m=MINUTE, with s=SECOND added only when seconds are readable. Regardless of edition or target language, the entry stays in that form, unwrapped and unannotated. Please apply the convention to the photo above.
h=9 m=0 s=13
